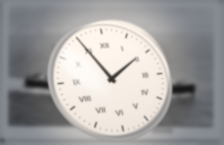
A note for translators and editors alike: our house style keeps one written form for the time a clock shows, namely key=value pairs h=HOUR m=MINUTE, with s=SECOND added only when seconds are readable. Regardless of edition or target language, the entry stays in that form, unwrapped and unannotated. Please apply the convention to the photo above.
h=1 m=55
